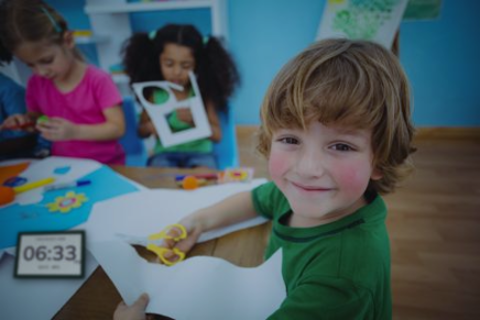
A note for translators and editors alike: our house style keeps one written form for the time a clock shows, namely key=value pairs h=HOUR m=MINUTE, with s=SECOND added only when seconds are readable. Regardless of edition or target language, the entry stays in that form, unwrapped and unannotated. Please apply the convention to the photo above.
h=6 m=33
